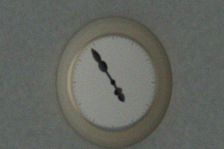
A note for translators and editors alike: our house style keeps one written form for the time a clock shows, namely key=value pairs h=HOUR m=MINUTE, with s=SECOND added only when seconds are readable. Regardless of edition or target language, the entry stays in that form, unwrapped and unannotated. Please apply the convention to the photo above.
h=4 m=54
